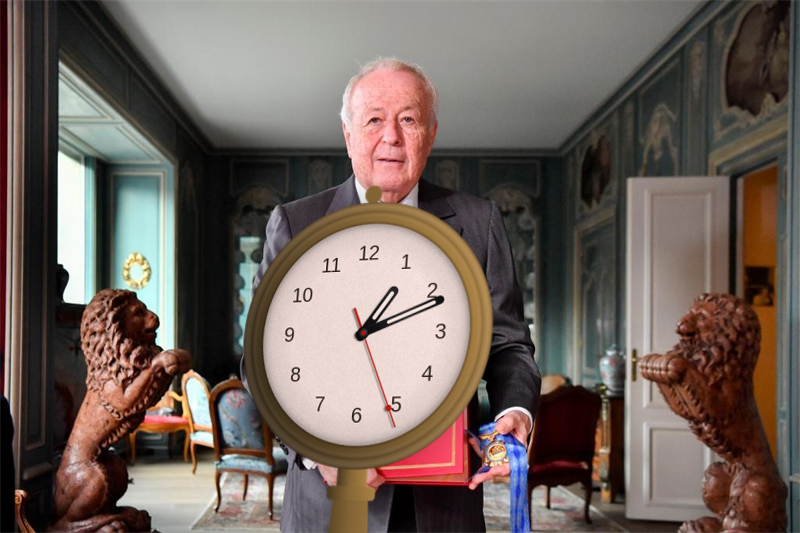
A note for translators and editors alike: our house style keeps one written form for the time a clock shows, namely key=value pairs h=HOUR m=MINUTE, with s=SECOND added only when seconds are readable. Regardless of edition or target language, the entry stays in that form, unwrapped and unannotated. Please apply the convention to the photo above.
h=1 m=11 s=26
